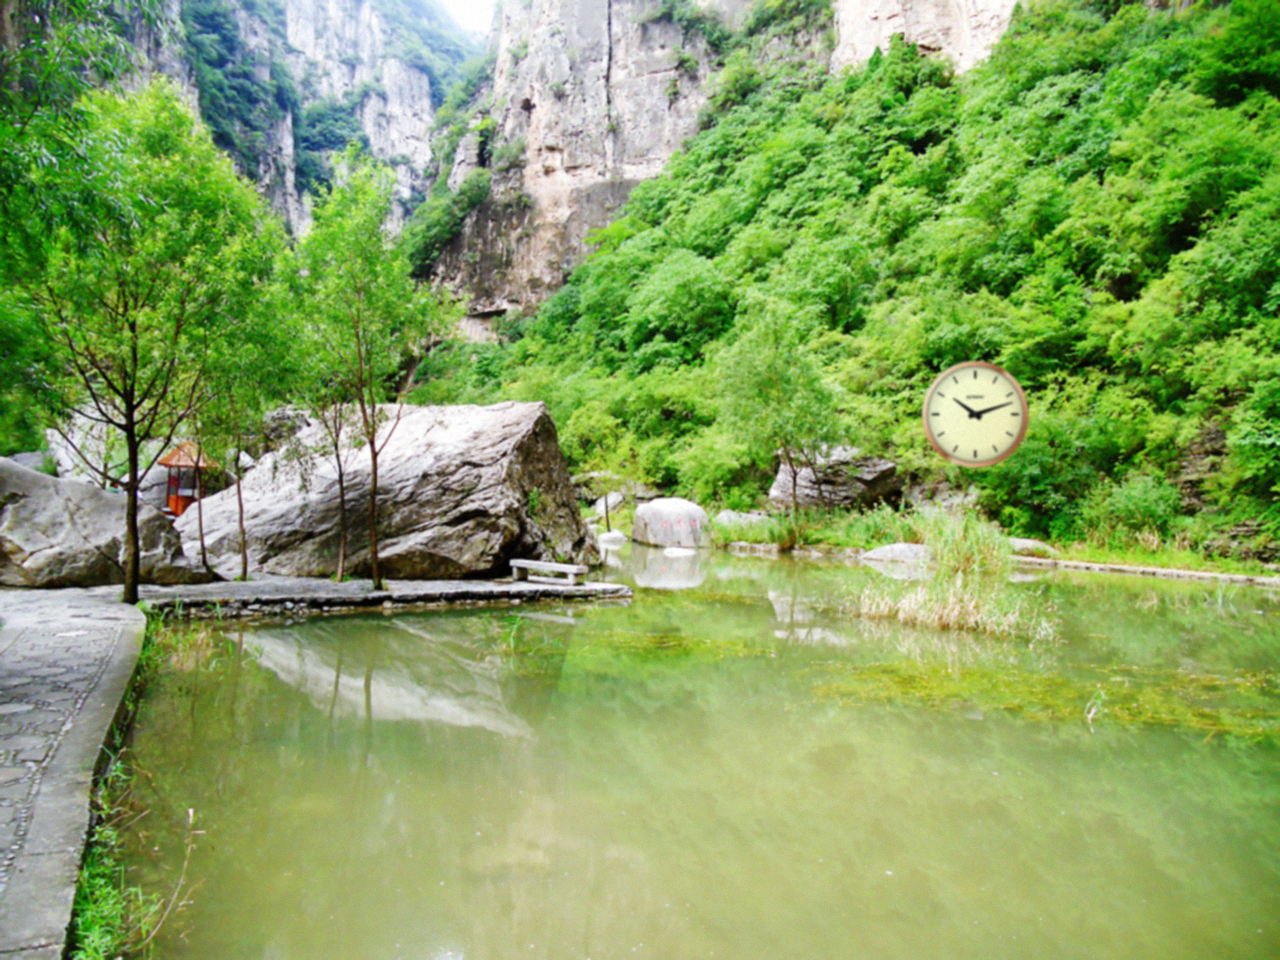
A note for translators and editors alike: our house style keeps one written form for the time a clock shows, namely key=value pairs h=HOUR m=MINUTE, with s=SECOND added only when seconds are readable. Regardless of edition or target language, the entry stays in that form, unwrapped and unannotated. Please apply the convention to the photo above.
h=10 m=12
